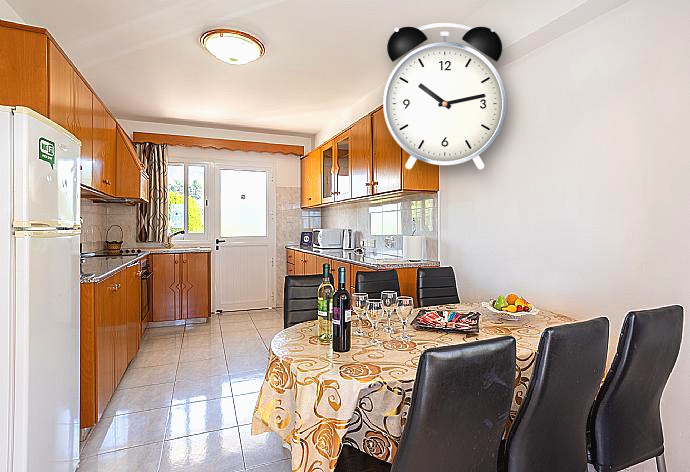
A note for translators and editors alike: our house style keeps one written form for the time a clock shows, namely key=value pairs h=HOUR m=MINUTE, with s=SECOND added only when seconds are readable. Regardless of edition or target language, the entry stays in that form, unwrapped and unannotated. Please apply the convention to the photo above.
h=10 m=13
